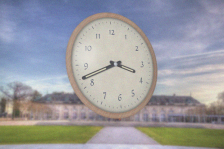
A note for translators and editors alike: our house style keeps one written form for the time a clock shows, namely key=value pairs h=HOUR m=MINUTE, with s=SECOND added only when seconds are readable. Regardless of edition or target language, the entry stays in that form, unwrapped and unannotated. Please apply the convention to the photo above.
h=3 m=42
